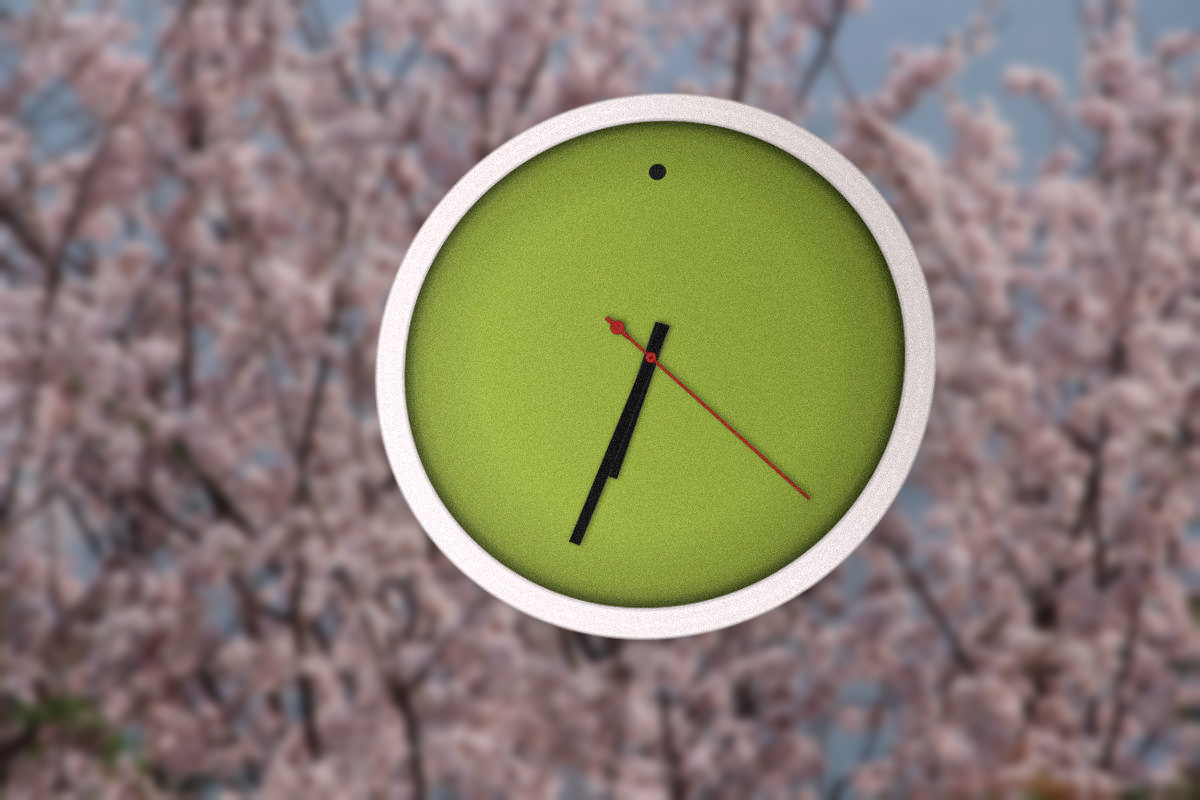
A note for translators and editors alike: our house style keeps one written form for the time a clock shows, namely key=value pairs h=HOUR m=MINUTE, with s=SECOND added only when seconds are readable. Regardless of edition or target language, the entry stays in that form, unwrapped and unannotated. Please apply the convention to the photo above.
h=6 m=33 s=22
